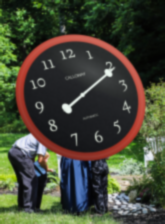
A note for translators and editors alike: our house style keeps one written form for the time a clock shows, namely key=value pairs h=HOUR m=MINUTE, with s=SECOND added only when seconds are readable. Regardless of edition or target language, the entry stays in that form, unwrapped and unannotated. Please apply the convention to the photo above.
h=8 m=11
